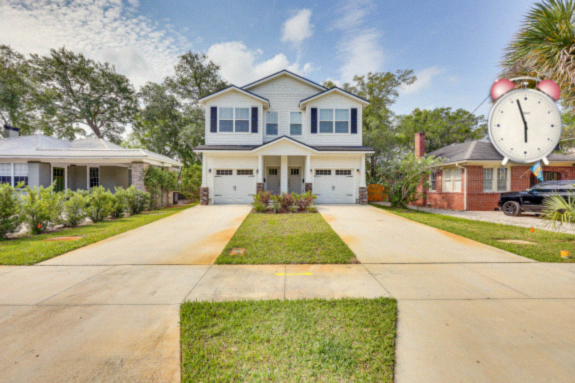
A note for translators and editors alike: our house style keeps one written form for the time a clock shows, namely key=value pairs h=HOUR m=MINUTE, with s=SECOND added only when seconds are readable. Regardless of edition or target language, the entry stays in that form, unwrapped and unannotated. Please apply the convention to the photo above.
h=5 m=57
